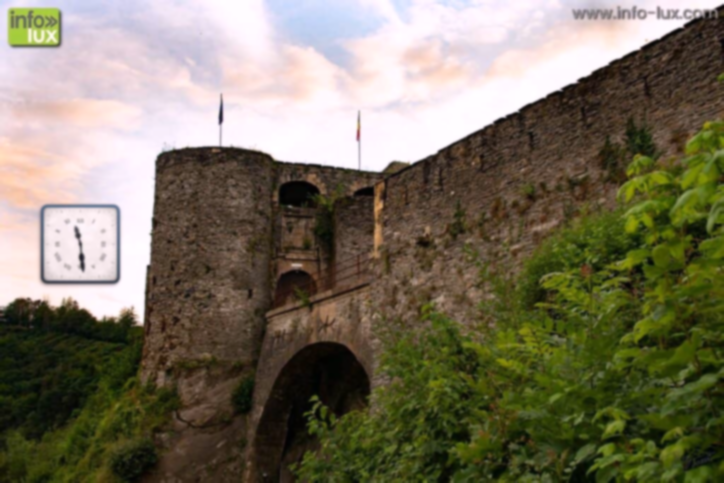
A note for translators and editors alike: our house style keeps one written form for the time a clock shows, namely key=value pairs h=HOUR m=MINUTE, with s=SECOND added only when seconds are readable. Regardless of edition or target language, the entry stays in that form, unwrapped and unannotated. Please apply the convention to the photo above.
h=11 m=29
